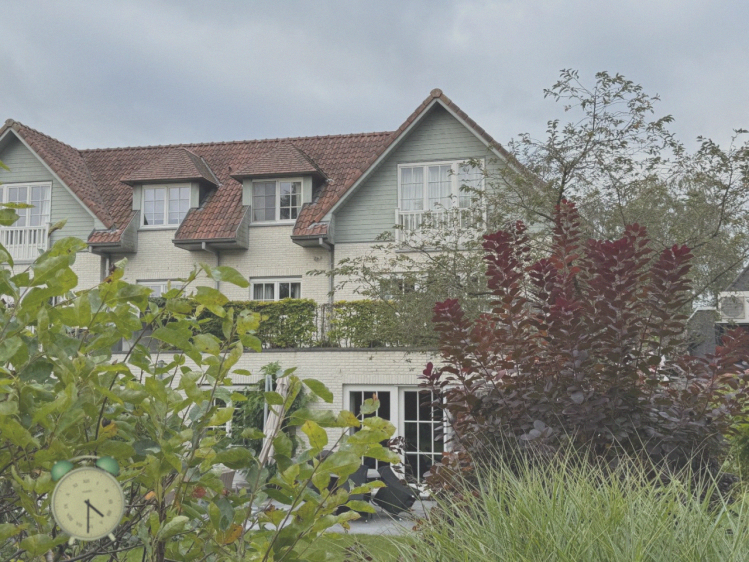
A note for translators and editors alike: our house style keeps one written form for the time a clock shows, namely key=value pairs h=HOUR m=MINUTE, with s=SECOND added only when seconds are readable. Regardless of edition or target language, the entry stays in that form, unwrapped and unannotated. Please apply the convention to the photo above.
h=4 m=31
